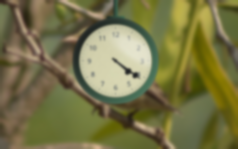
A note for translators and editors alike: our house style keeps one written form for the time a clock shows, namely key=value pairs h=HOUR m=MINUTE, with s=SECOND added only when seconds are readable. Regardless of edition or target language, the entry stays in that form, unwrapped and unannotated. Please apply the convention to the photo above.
h=4 m=21
